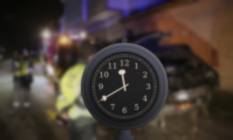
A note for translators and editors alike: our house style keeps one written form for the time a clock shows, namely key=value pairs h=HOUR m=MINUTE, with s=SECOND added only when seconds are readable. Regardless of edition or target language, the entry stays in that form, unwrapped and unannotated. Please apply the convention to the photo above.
h=11 m=40
